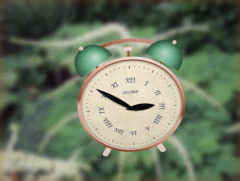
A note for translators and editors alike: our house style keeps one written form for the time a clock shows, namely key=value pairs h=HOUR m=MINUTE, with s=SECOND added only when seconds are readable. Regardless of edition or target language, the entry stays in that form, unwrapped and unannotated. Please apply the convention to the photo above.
h=2 m=51
